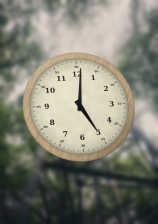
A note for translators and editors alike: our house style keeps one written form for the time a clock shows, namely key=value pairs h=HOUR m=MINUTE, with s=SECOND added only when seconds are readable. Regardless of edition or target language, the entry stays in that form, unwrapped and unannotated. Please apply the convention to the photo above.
h=5 m=1
